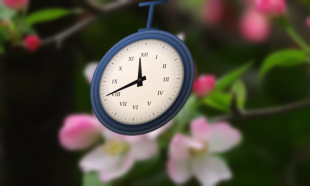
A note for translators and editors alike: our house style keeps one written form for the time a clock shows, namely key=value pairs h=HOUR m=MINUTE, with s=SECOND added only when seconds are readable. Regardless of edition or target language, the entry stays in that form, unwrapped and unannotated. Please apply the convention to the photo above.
h=11 m=41
